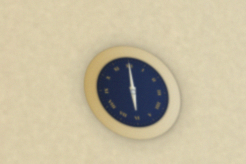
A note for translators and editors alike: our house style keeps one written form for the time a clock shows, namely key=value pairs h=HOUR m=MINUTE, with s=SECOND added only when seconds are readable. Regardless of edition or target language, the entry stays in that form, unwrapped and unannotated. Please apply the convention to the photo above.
h=6 m=0
